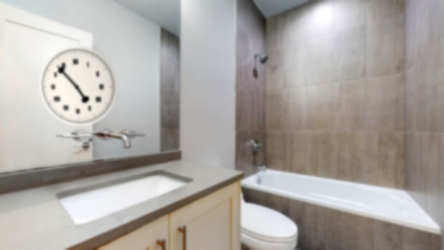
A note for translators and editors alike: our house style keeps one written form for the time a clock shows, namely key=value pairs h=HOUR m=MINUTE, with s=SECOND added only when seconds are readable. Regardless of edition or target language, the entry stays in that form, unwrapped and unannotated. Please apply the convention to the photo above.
h=4 m=53
